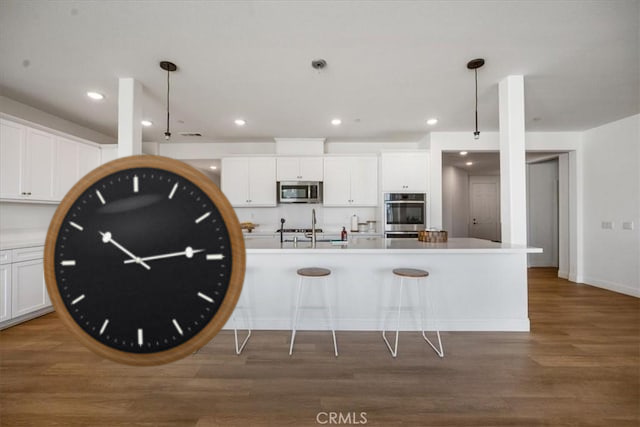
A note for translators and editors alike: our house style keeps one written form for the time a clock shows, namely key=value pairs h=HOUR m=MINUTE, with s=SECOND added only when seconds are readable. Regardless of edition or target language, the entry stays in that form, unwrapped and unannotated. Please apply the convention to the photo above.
h=10 m=14
